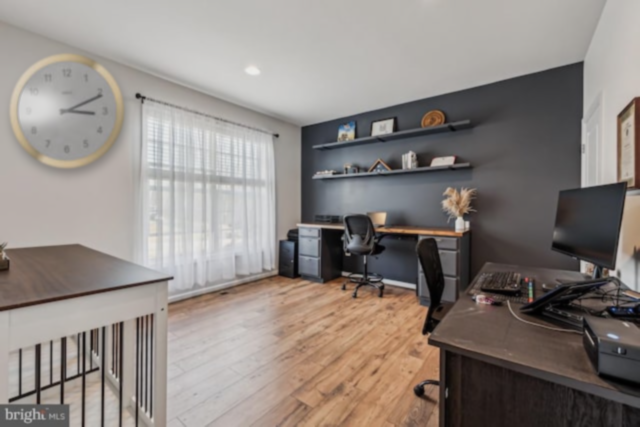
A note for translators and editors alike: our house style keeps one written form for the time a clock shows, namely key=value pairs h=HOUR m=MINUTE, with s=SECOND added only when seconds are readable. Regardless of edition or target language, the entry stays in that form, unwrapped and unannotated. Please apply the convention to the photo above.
h=3 m=11
